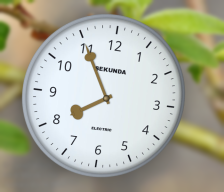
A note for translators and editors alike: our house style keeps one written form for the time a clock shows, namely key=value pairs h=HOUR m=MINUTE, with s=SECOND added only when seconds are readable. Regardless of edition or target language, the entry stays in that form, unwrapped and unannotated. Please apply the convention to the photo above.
h=7 m=55
